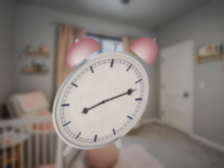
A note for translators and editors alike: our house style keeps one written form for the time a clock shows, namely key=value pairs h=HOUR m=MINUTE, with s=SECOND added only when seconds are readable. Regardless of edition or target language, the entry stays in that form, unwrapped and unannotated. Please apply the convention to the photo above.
h=8 m=12
